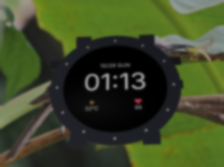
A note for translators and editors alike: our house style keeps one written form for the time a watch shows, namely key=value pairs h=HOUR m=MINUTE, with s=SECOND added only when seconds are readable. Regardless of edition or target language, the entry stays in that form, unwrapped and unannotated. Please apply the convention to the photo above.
h=1 m=13
